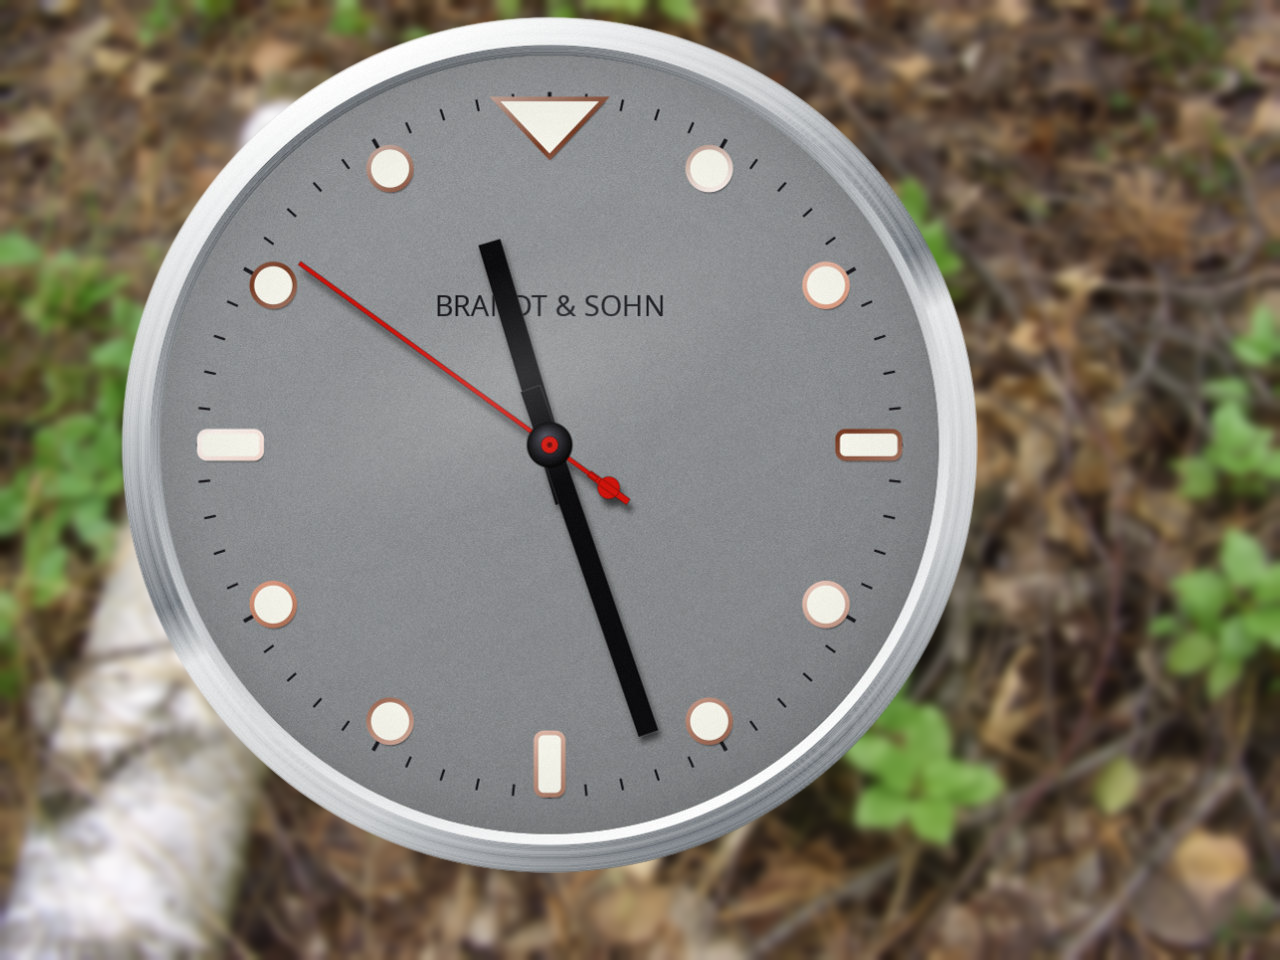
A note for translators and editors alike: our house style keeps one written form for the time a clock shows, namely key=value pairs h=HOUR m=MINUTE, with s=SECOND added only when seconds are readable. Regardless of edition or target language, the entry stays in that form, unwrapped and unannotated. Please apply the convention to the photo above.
h=11 m=26 s=51
